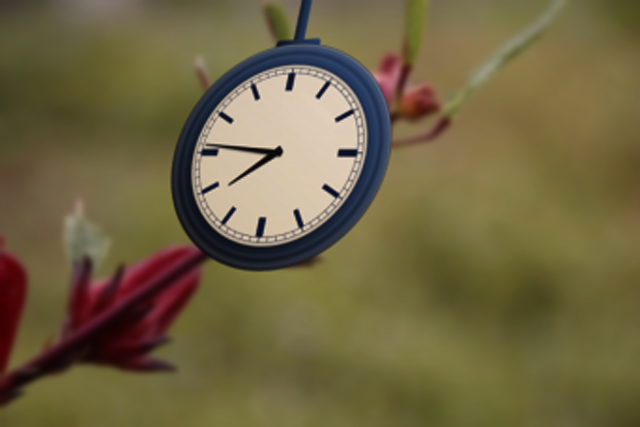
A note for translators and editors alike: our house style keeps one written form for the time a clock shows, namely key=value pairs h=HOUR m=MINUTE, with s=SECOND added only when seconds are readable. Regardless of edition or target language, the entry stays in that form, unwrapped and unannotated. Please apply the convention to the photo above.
h=7 m=46
